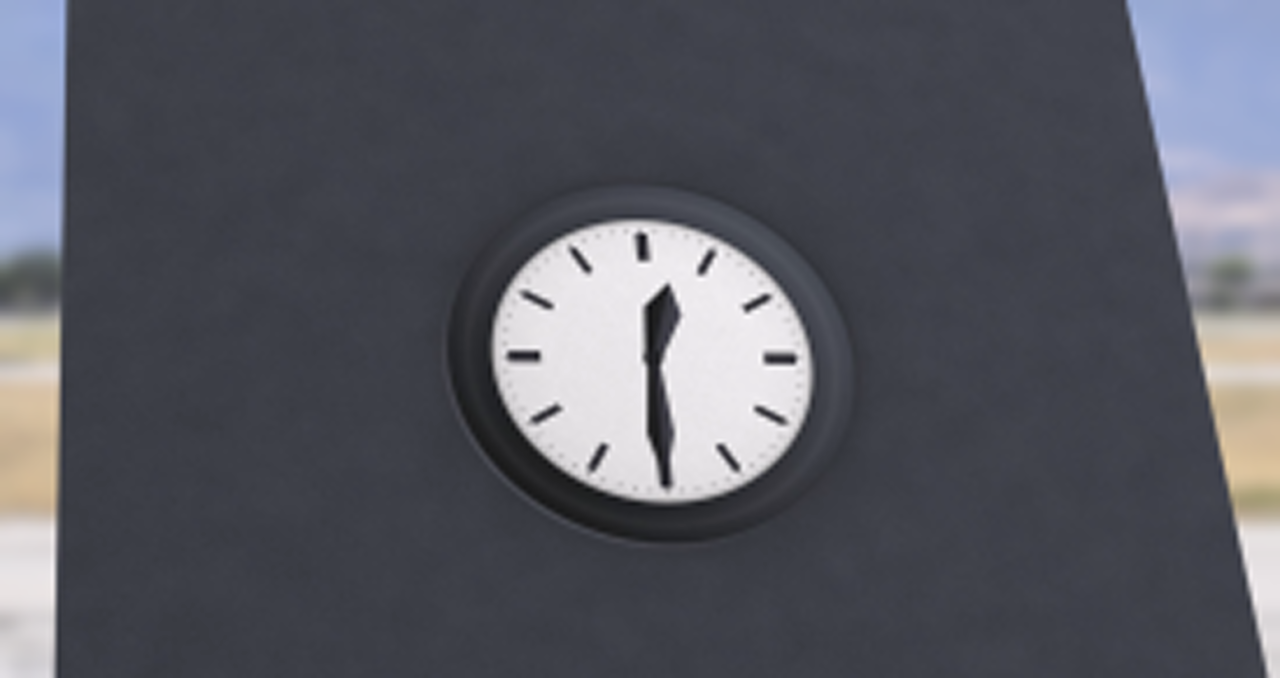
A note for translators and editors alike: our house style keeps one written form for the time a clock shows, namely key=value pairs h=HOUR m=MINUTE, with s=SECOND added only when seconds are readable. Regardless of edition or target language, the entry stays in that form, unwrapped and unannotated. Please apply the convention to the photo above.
h=12 m=30
